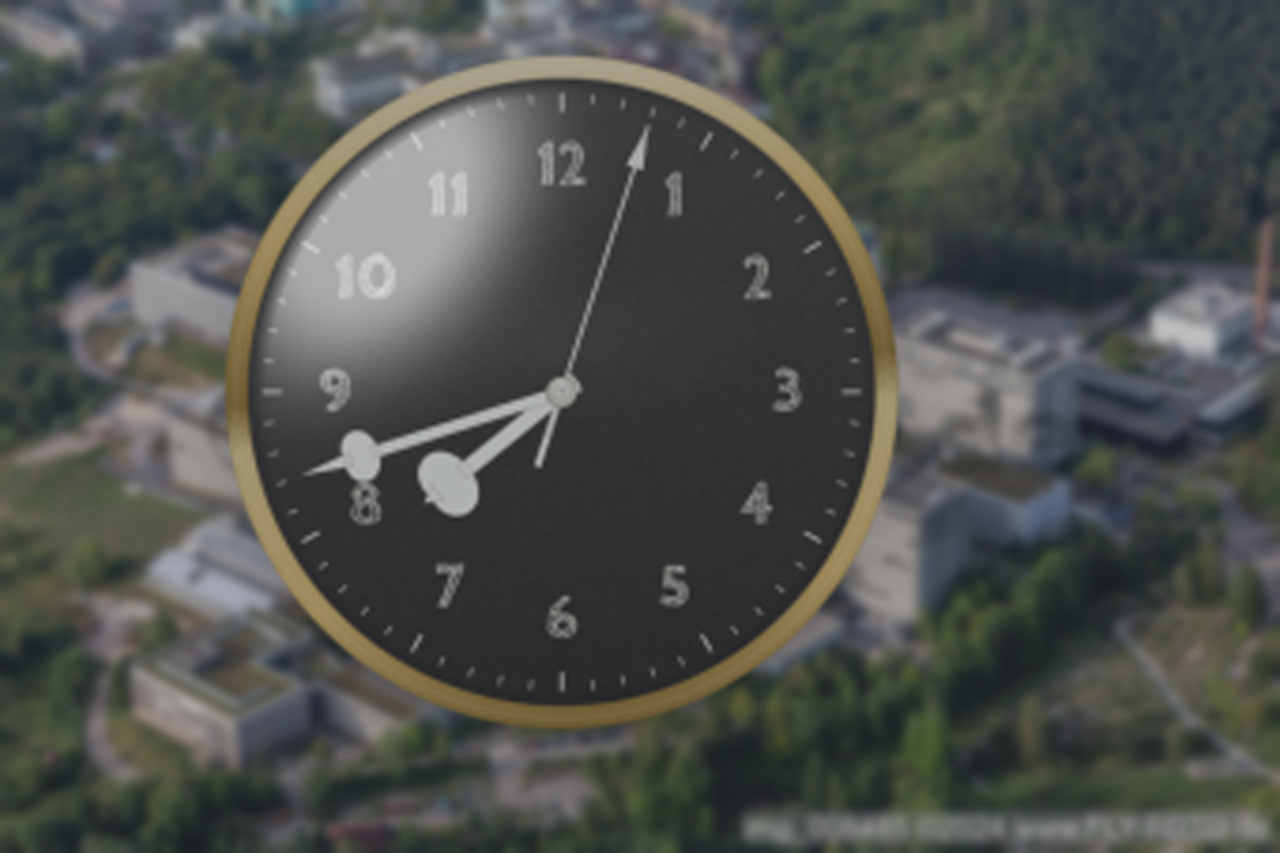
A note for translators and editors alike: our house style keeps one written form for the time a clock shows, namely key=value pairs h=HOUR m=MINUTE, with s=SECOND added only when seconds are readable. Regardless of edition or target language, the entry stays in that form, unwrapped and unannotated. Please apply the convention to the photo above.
h=7 m=42 s=3
